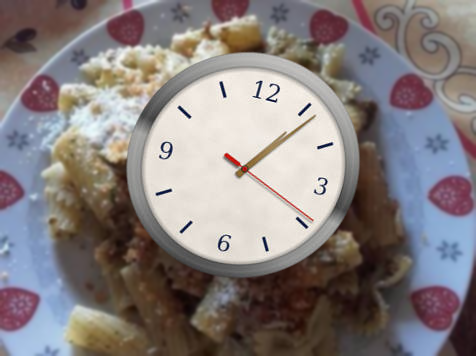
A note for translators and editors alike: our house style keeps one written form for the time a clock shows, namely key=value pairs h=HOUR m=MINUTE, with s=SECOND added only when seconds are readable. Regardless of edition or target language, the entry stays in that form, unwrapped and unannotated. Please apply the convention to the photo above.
h=1 m=6 s=19
